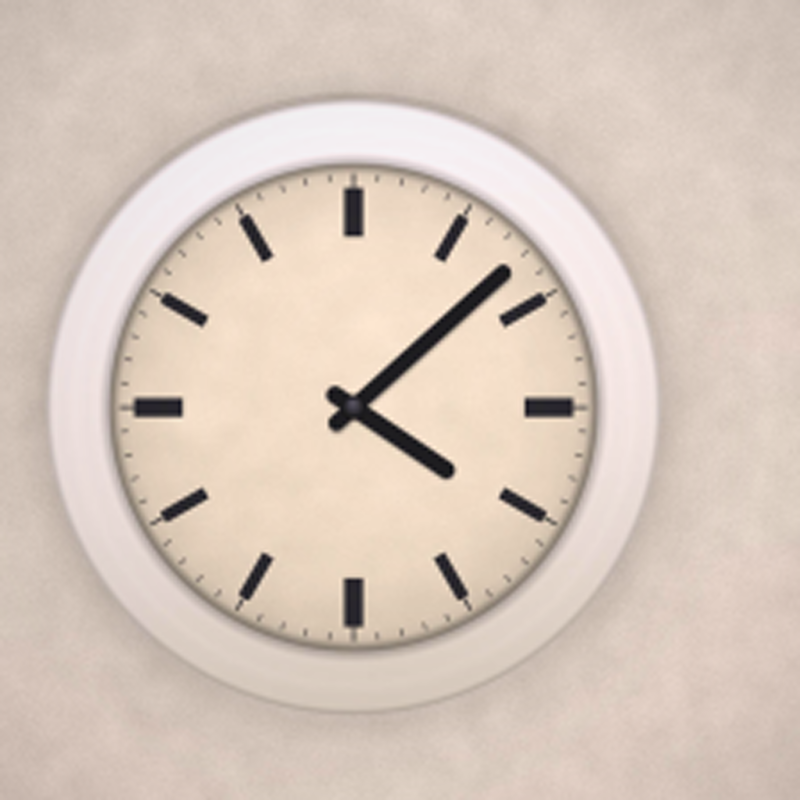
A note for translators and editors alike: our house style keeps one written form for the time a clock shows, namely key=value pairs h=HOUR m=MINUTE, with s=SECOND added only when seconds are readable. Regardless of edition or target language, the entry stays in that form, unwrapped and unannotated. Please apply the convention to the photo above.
h=4 m=8
